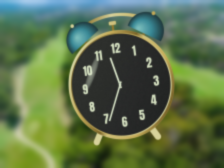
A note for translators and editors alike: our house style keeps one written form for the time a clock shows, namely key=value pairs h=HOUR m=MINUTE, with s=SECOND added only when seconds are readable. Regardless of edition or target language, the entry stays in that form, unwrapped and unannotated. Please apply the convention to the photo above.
h=11 m=34
